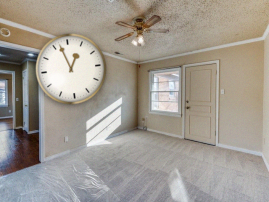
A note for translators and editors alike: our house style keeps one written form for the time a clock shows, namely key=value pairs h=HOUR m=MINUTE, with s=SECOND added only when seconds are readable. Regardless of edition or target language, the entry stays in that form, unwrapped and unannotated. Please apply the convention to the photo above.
h=12 m=57
